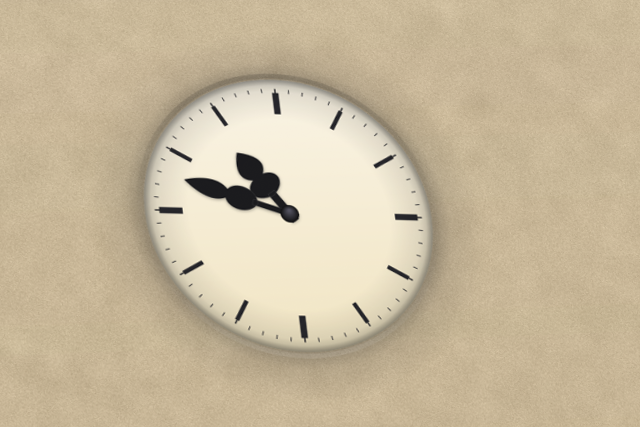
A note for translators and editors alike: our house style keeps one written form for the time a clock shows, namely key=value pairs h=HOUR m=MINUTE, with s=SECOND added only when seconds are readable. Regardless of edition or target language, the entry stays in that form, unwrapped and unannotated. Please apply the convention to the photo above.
h=10 m=48
